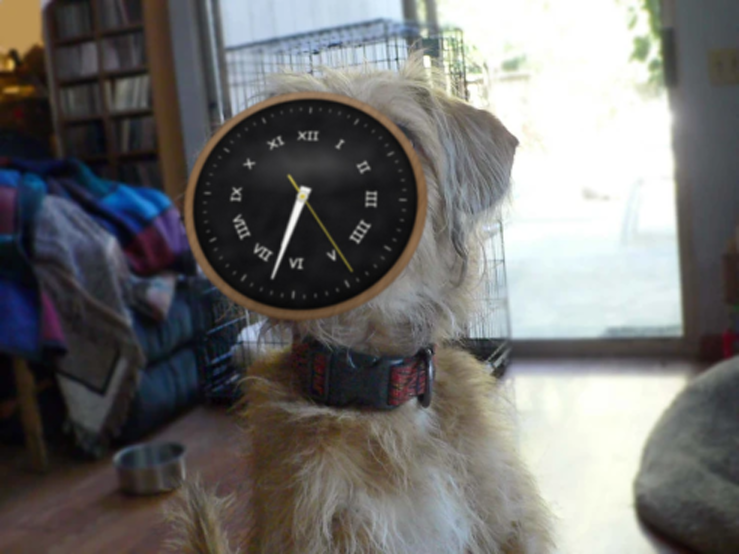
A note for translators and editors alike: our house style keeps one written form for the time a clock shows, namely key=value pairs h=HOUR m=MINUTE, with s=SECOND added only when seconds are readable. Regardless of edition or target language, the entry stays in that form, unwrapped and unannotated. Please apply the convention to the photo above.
h=6 m=32 s=24
